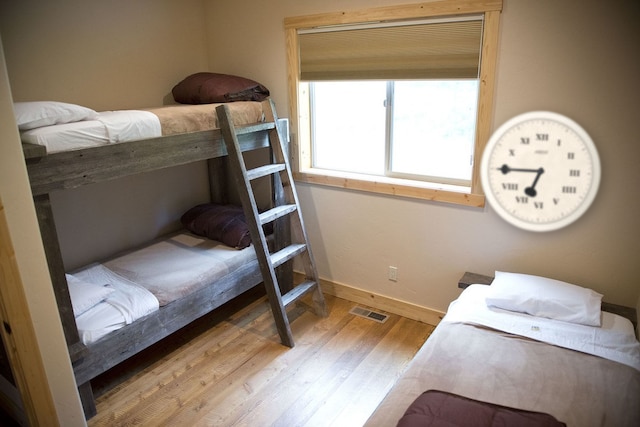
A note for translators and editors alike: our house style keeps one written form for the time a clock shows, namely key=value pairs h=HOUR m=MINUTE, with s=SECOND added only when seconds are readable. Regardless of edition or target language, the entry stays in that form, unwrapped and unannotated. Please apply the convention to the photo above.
h=6 m=45
